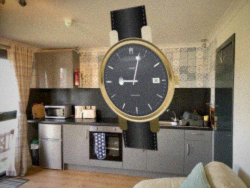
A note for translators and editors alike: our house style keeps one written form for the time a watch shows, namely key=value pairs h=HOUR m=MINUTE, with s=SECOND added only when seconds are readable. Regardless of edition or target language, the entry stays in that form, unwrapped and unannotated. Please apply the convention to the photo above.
h=9 m=3
